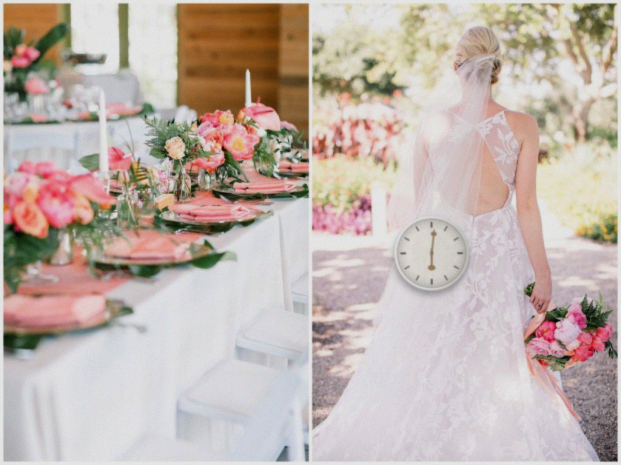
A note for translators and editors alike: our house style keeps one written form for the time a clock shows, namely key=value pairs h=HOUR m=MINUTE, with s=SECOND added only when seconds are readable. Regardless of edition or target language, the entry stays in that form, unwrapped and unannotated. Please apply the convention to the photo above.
h=6 m=1
